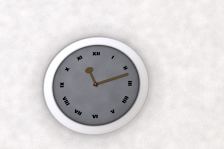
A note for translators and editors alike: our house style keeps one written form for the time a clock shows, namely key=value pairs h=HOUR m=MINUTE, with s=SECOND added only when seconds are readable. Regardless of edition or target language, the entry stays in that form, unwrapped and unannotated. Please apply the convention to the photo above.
h=11 m=12
